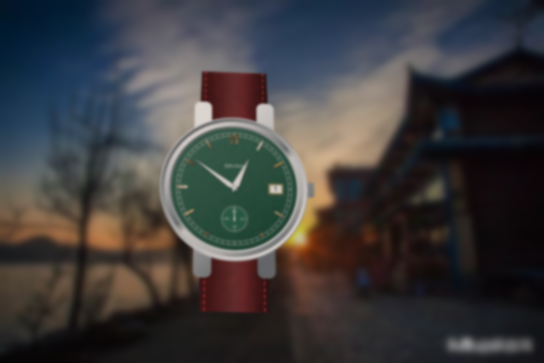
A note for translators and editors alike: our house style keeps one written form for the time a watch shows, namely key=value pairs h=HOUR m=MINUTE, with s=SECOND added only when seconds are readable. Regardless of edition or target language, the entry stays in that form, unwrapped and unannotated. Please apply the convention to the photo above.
h=12 m=51
